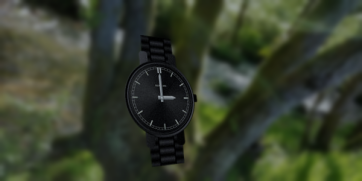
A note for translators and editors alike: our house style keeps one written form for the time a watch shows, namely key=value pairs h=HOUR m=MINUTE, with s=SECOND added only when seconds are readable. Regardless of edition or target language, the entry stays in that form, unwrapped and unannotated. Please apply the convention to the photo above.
h=3 m=0
